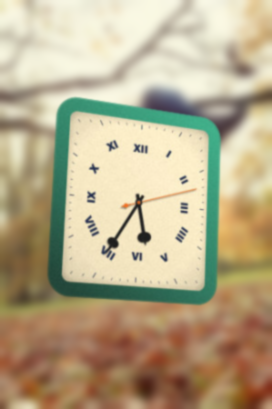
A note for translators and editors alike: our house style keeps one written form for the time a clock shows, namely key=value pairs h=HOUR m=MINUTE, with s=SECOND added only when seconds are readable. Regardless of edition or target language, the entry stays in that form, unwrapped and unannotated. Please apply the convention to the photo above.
h=5 m=35 s=12
